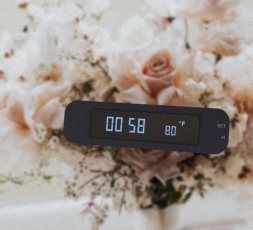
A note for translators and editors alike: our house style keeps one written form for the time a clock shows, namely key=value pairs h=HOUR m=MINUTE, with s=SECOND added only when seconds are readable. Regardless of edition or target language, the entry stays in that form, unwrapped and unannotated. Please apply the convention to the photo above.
h=0 m=58
